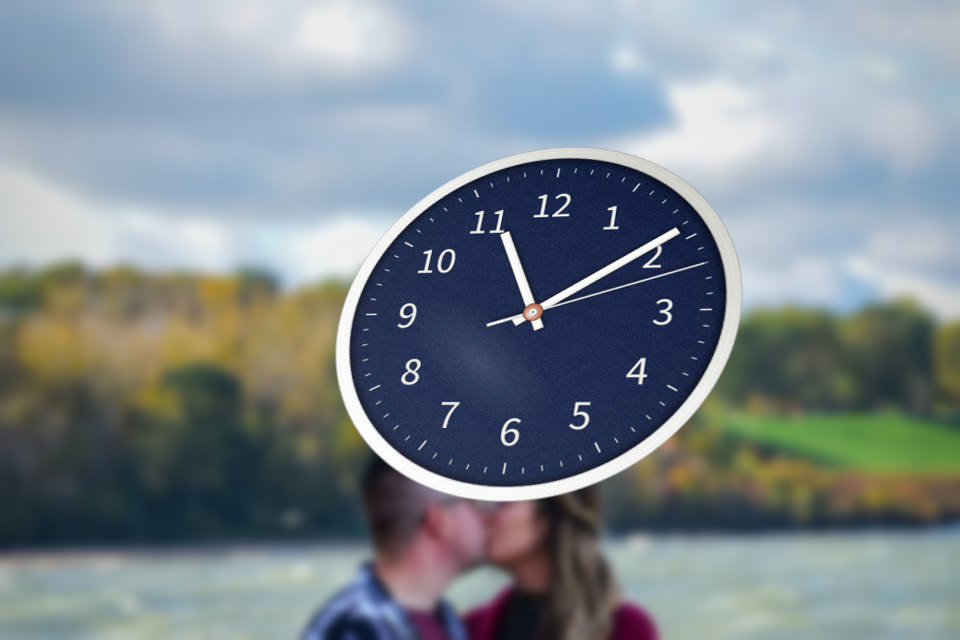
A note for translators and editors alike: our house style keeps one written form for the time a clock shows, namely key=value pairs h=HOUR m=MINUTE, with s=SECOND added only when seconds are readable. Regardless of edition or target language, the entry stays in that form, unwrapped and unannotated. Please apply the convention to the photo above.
h=11 m=9 s=12
